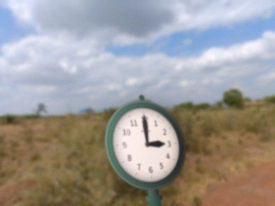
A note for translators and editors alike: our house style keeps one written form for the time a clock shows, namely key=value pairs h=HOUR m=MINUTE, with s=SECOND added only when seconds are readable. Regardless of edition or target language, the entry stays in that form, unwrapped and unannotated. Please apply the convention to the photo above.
h=3 m=0
